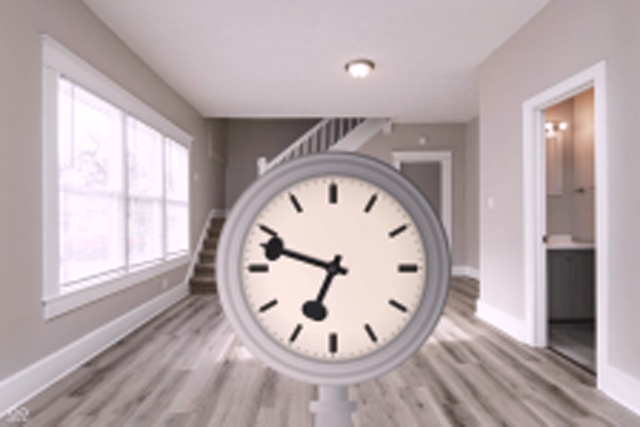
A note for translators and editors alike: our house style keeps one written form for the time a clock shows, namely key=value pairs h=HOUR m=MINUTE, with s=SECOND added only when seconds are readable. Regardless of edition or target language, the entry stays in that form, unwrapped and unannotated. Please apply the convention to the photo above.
h=6 m=48
